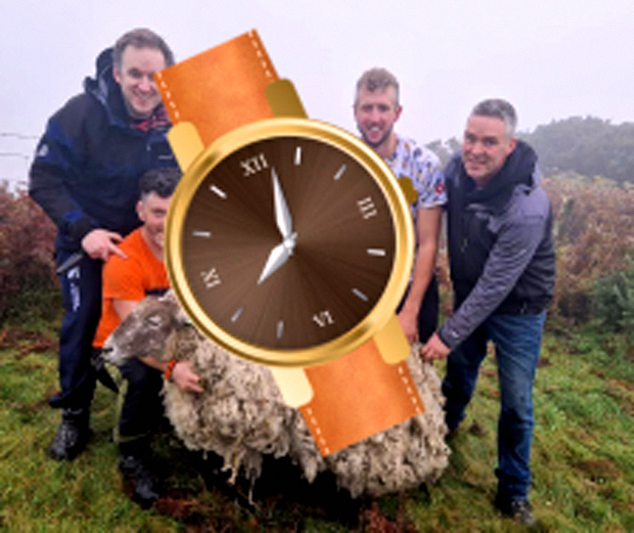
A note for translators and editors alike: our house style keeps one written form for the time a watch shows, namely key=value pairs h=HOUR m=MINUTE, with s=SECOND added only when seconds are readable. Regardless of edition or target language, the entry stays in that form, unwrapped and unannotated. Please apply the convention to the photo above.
h=8 m=2
